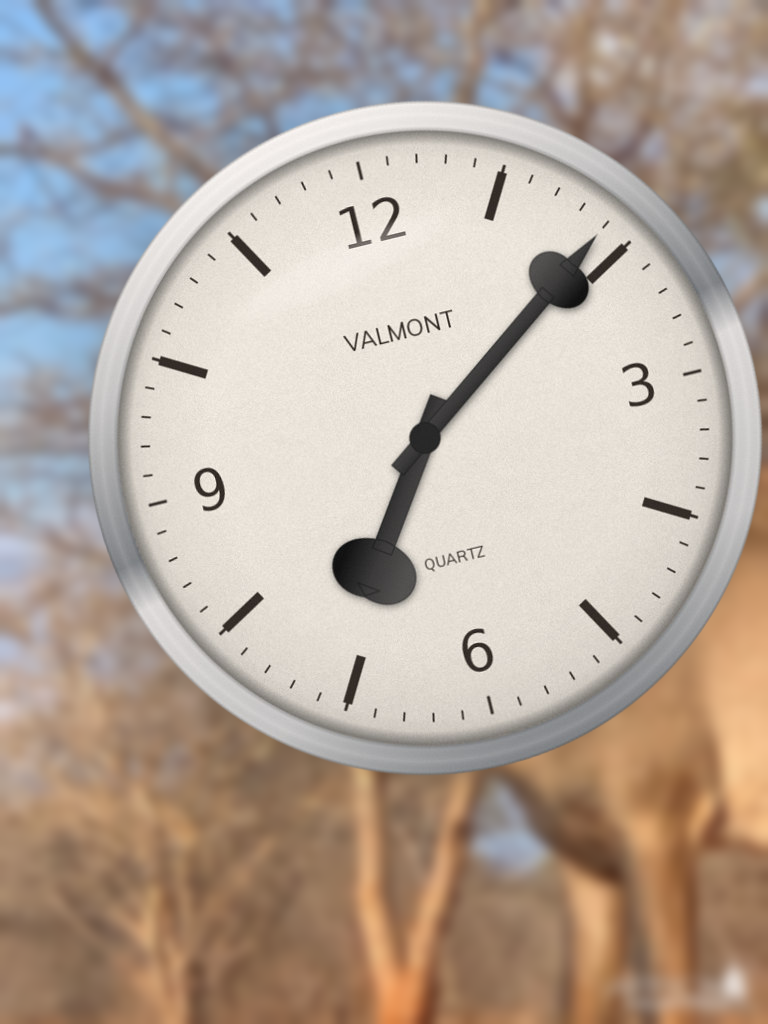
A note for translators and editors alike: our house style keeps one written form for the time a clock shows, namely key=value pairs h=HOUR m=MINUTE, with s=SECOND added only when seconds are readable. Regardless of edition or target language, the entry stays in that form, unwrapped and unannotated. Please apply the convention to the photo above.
h=7 m=9
